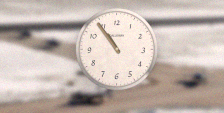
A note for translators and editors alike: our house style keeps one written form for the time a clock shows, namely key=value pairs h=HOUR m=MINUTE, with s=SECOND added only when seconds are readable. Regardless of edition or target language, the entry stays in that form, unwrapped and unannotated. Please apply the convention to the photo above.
h=10 m=54
